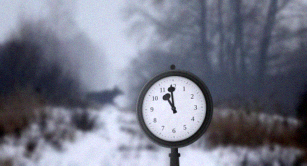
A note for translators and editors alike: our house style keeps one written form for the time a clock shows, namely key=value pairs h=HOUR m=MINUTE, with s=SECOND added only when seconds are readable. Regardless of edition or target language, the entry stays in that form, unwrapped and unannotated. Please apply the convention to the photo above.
h=10 m=59
